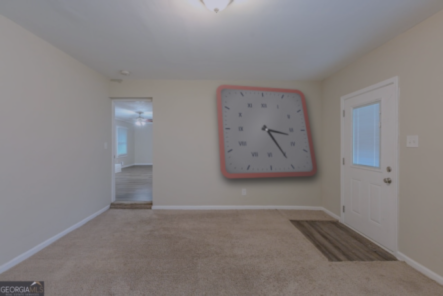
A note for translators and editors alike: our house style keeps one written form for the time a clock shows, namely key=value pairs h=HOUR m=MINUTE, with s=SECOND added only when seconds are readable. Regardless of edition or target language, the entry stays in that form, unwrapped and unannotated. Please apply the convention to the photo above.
h=3 m=25
